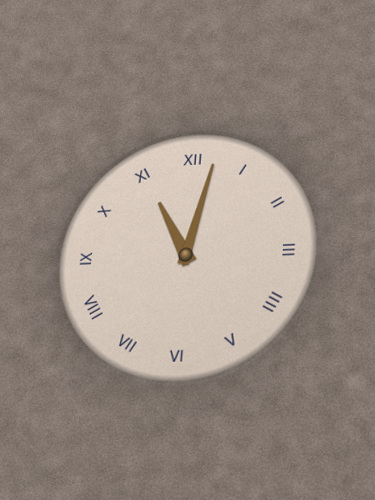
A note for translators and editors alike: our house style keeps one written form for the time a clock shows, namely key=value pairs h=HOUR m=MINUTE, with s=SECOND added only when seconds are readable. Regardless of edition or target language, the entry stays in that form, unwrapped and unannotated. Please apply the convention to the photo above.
h=11 m=2
